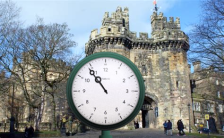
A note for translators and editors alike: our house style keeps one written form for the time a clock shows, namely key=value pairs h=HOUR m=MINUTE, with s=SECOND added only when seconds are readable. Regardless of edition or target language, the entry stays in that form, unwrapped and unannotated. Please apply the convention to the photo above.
h=10 m=54
